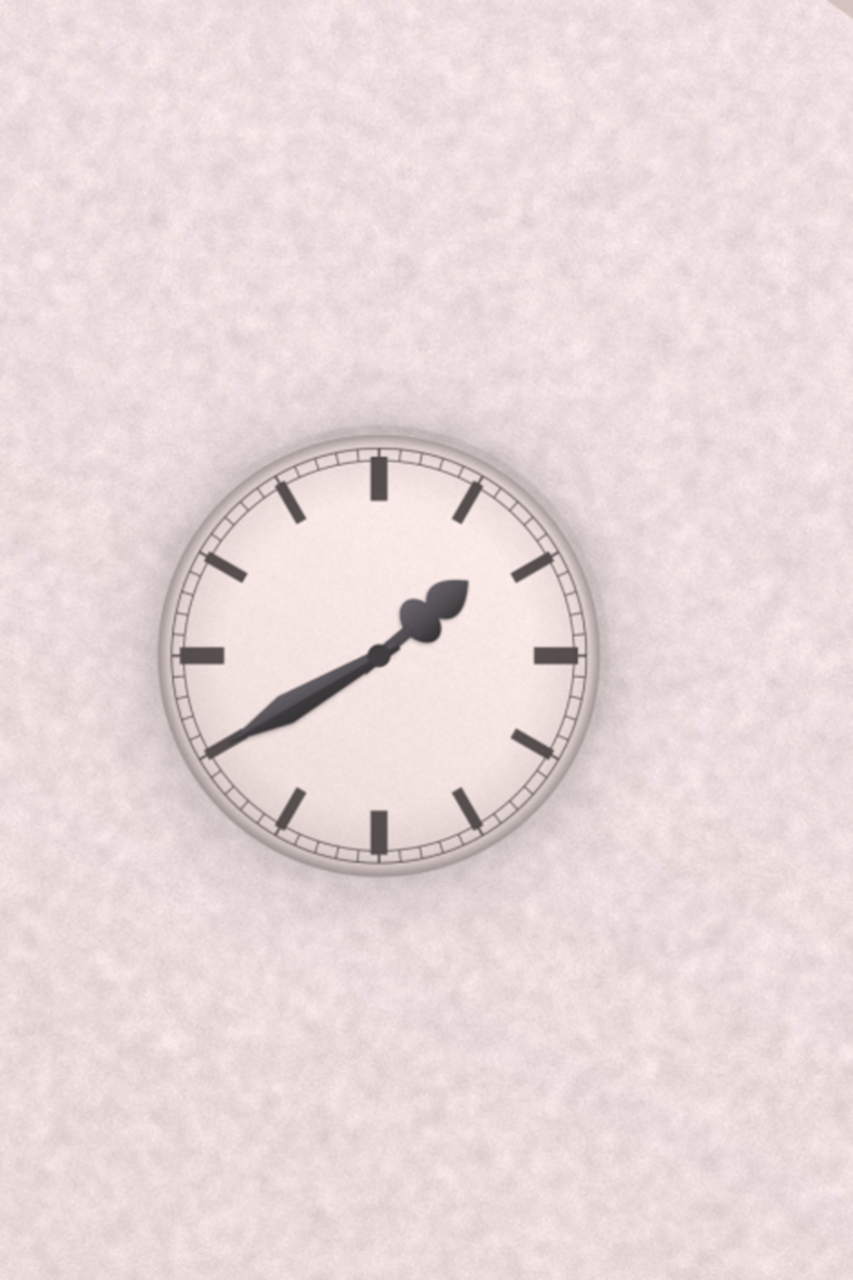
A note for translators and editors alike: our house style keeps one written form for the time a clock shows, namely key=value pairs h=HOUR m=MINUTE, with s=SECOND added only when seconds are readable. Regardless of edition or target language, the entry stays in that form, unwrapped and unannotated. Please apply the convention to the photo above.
h=1 m=40
